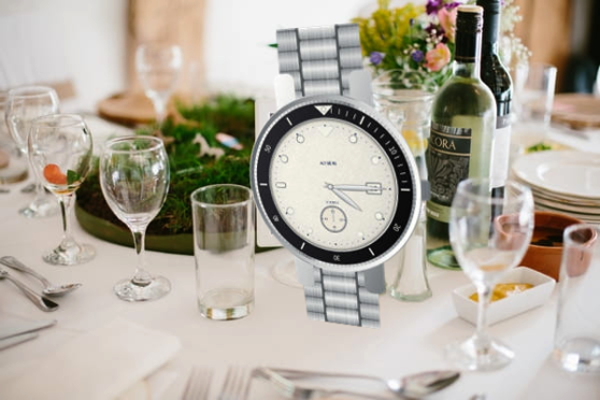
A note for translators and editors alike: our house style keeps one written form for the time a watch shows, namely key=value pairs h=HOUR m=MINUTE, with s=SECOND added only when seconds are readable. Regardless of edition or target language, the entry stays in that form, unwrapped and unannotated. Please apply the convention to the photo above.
h=4 m=15
